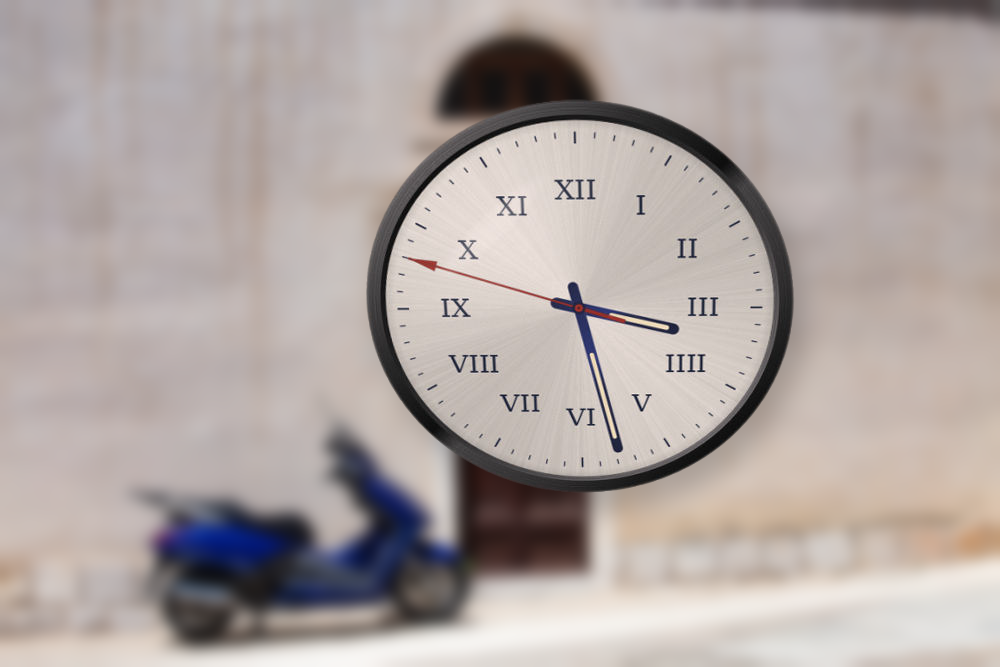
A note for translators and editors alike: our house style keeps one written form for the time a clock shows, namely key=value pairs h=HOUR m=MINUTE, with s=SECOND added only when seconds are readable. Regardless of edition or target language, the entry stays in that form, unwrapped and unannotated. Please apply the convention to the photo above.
h=3 m=27 s=48
